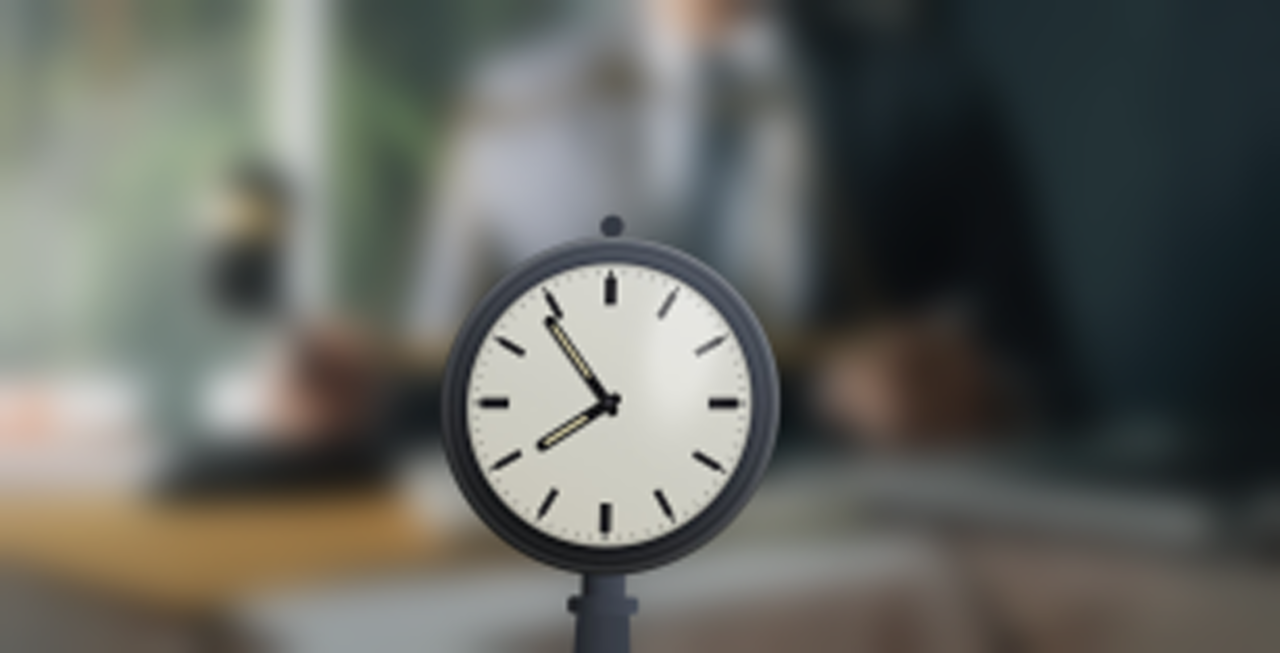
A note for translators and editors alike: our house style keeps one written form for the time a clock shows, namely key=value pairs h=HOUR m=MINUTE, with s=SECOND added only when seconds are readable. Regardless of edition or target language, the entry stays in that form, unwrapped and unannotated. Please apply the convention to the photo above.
h=7 m=54
